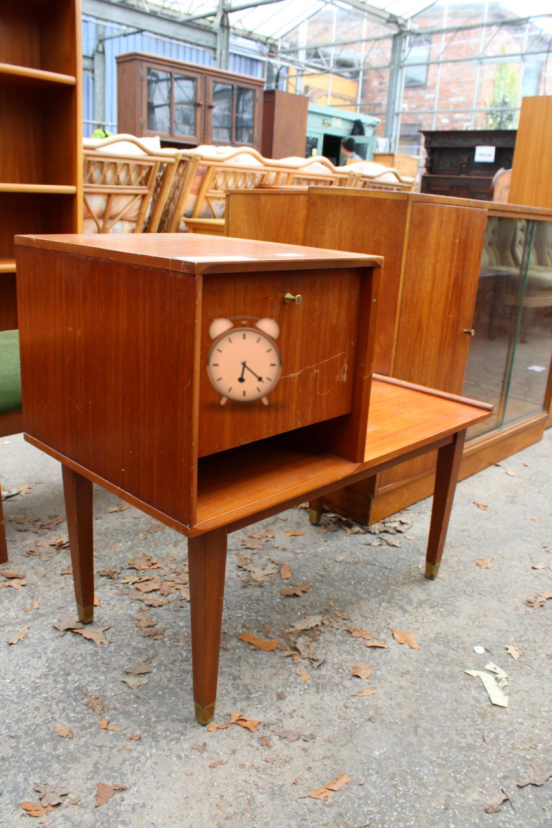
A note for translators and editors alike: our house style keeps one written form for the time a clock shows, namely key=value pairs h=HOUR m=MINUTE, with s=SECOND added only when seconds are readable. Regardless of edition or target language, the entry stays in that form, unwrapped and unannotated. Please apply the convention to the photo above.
h=6 m=22
